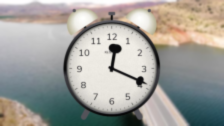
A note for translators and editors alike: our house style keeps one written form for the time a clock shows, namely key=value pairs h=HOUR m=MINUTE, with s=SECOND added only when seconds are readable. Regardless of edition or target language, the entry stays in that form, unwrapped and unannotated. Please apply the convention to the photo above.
h=12 m=19
